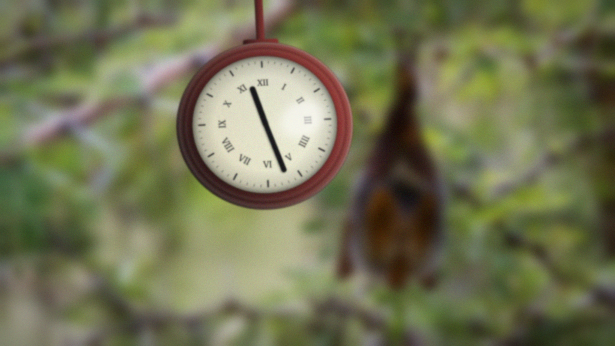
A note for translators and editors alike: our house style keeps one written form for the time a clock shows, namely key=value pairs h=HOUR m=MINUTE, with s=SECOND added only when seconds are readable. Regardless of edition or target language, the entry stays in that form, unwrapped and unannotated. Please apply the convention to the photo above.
h=11 m=27
